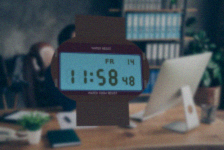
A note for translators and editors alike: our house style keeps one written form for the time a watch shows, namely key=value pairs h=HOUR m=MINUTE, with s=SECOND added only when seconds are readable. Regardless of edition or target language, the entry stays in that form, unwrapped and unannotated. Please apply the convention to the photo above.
h=11 m=58 s=48
